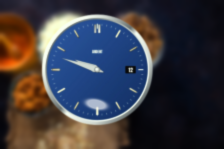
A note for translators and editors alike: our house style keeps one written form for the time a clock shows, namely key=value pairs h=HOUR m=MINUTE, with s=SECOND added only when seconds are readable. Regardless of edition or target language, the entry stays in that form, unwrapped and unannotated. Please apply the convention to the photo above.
h=9 m=48
